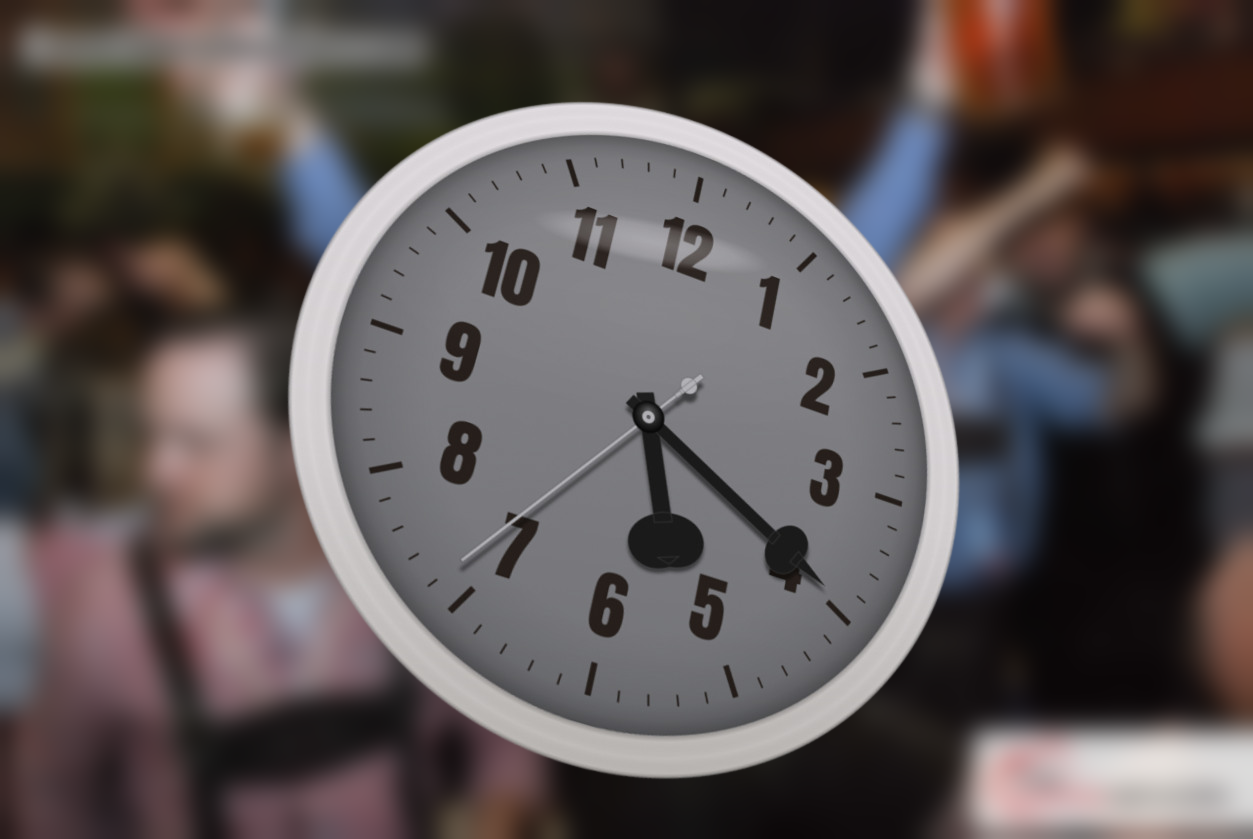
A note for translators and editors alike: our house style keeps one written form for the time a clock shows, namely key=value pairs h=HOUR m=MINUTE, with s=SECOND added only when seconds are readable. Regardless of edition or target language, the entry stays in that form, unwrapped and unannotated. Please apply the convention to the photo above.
h=5 m=19 s=36
